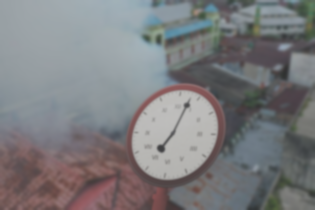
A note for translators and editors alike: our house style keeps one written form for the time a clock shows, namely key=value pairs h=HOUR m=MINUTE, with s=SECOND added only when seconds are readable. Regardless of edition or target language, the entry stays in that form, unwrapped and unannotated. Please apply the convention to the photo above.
h=7 m=3
